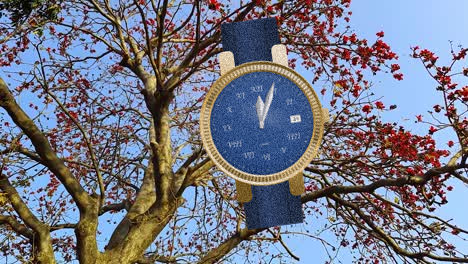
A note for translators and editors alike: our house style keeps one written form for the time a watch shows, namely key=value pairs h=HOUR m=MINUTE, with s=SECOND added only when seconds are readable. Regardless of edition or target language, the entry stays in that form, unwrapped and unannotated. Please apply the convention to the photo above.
h=12 m=4
